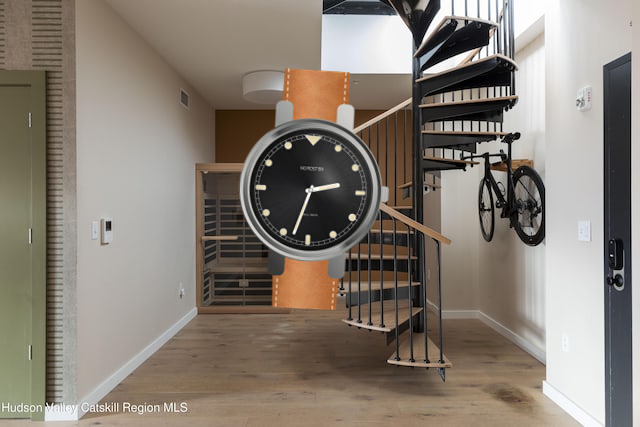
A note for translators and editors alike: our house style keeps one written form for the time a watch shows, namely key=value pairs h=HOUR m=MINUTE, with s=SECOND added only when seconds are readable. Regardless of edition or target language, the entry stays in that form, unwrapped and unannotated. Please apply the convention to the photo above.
h=2 m=33
